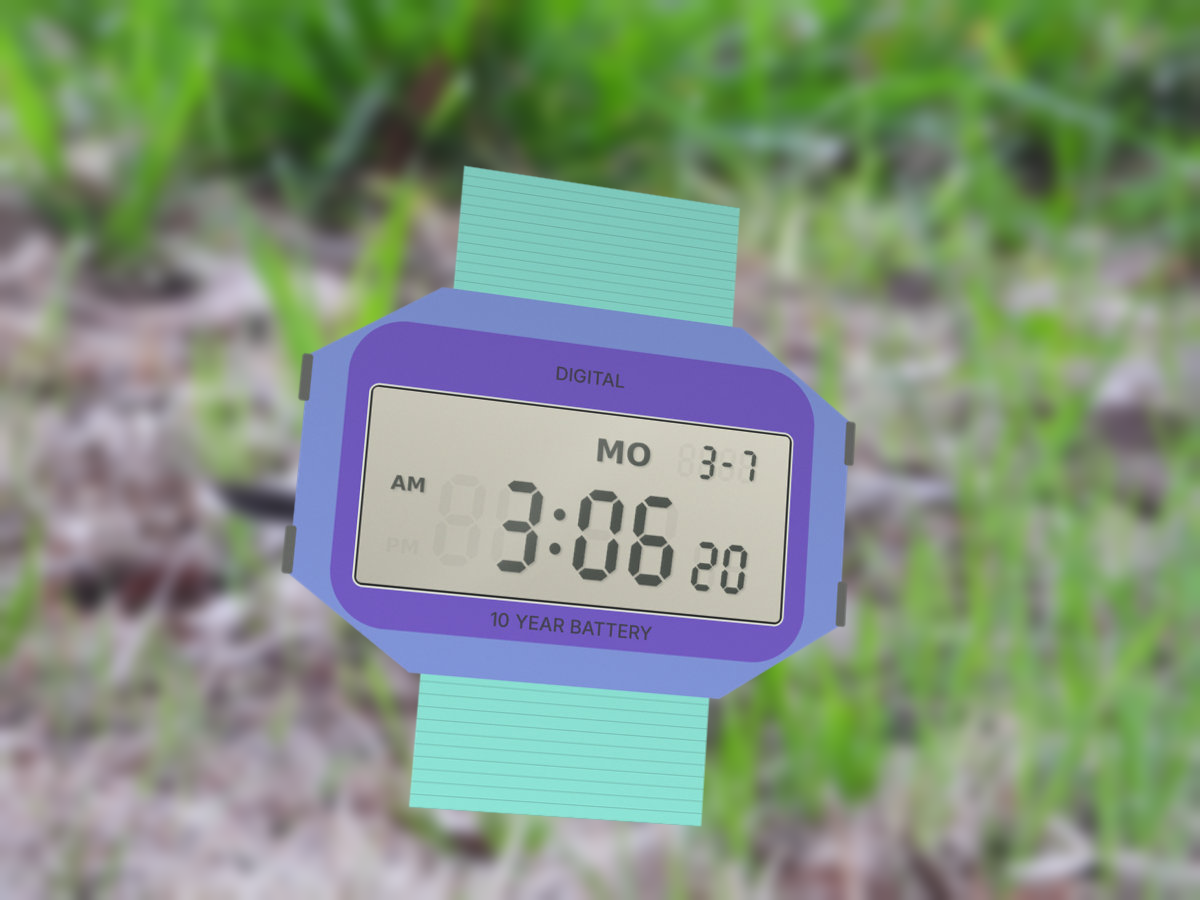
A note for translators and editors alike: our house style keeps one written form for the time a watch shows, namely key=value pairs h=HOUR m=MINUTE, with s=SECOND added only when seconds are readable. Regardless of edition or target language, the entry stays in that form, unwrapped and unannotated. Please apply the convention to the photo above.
h=3 m=6 s=20
